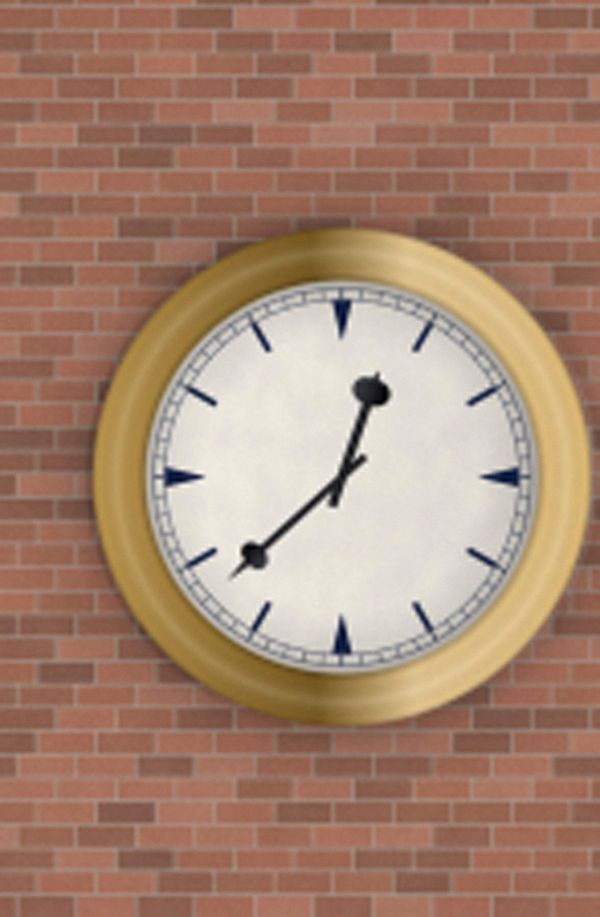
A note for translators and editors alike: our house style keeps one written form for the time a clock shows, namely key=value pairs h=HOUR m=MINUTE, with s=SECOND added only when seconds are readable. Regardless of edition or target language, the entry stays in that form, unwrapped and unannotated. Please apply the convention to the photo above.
h=12 m=38
